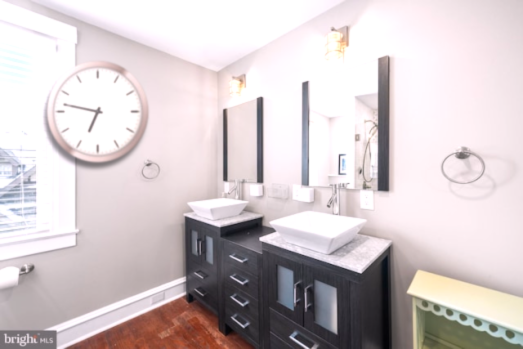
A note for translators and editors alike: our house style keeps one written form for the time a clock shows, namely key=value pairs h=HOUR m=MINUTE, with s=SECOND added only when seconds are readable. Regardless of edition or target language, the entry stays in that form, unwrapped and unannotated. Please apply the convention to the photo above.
h=6 m=47
